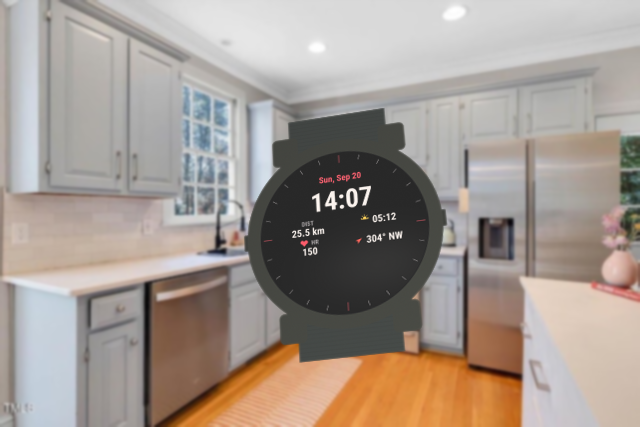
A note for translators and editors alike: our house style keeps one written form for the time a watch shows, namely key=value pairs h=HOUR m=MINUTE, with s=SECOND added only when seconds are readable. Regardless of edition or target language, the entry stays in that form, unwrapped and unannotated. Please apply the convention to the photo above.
h=14 m=7
